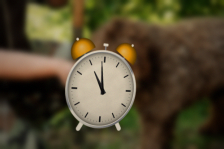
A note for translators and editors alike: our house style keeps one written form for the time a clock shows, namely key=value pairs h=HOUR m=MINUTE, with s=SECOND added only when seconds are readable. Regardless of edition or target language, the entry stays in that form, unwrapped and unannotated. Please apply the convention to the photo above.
h=10 m=59
